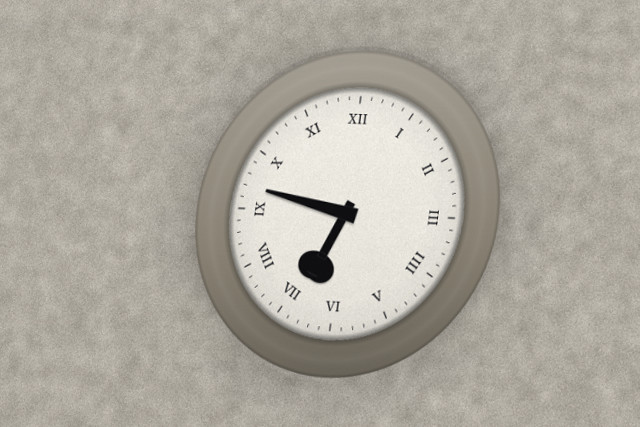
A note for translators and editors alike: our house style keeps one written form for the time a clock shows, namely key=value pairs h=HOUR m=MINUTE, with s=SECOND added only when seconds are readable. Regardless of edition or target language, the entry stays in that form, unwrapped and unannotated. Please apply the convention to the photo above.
h=6 m=47
